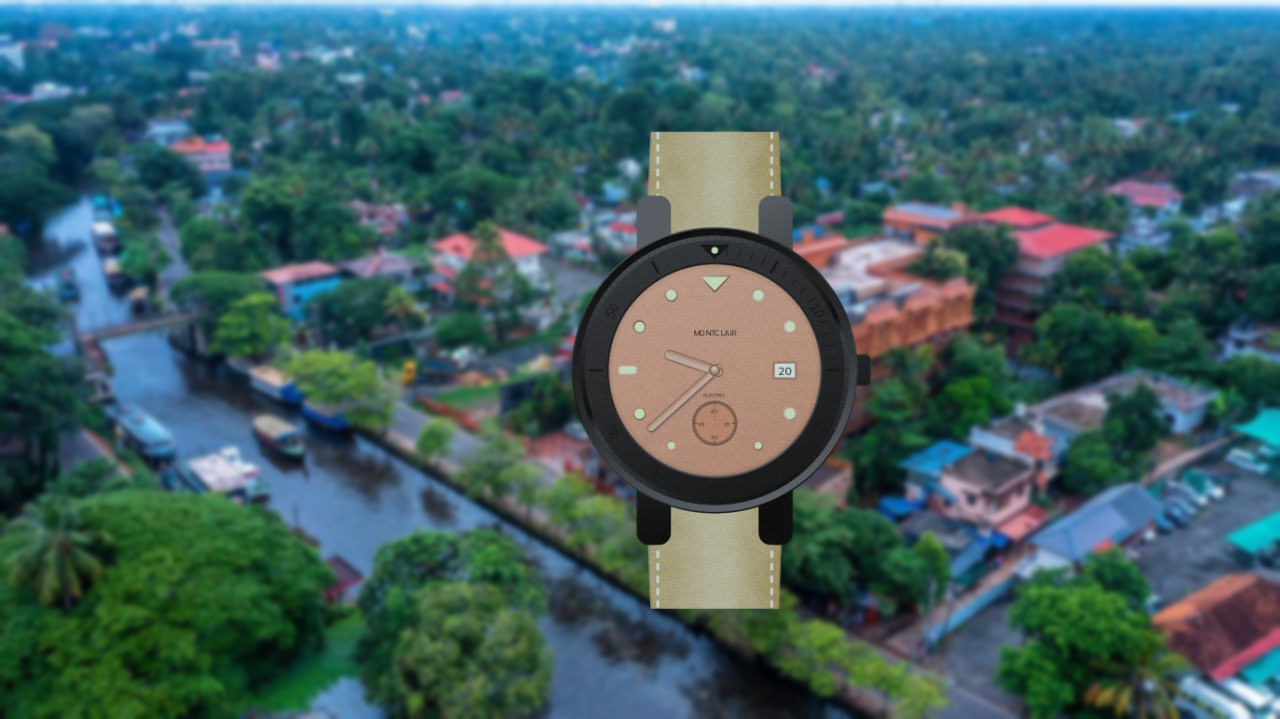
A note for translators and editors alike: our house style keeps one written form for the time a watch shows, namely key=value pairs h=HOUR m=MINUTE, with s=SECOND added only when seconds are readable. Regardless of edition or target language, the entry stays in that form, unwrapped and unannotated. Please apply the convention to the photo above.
h=9 m=38
